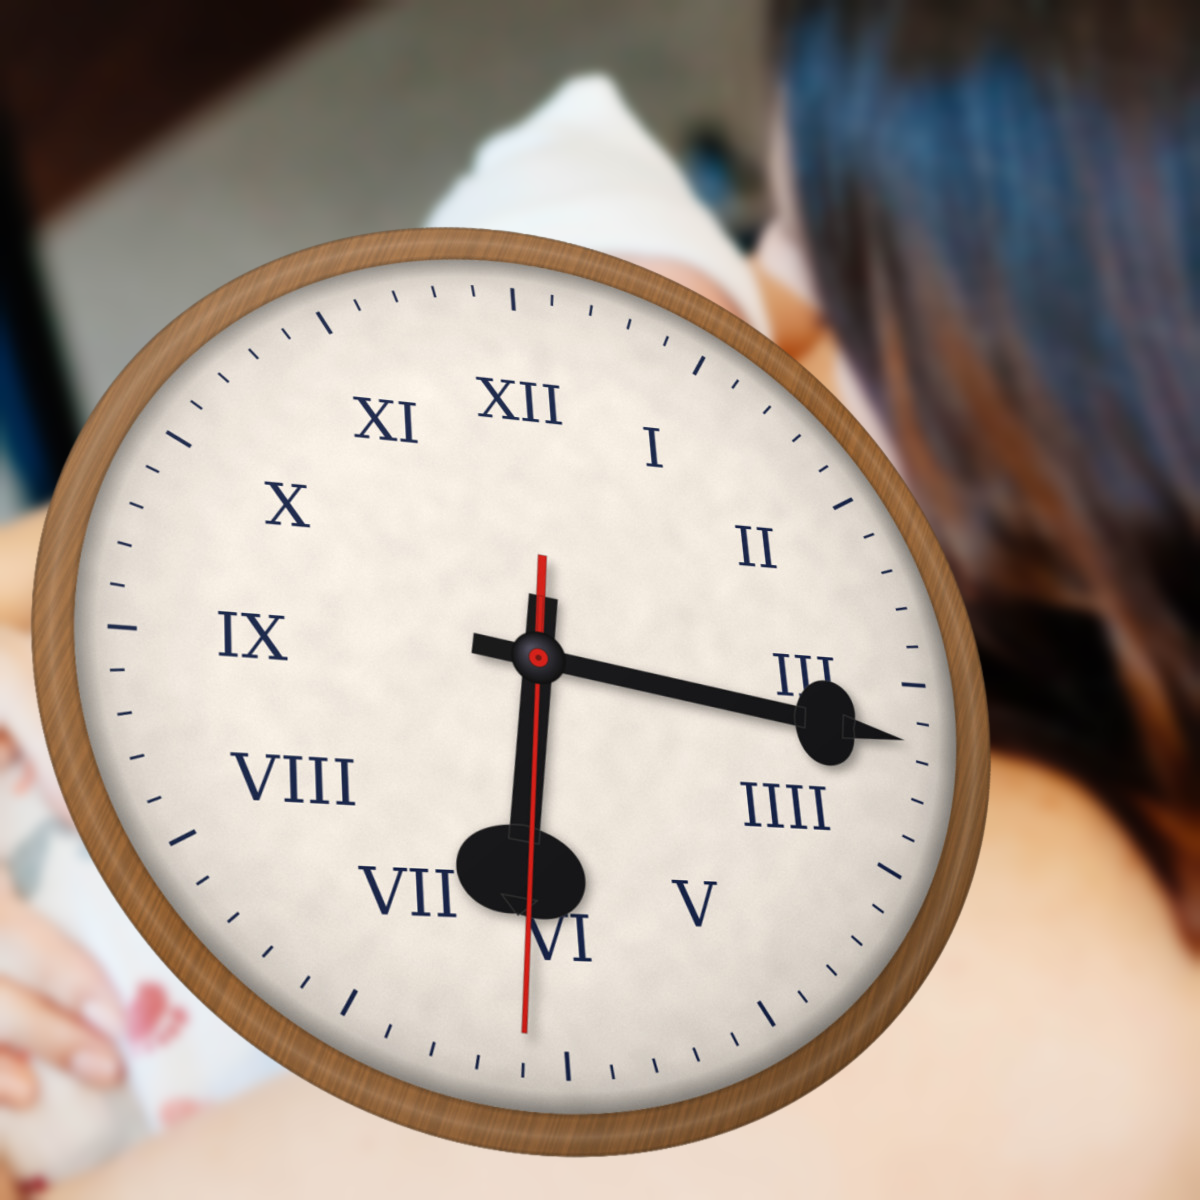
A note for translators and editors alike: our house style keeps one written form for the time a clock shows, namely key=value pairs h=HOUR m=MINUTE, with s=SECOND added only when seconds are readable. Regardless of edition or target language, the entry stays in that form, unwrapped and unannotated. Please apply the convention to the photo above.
h=6 m=16 s=31
